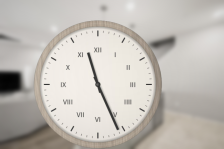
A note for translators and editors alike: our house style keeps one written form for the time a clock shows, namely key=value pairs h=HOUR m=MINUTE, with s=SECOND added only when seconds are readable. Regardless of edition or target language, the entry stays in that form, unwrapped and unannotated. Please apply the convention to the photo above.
h=11 m=26
